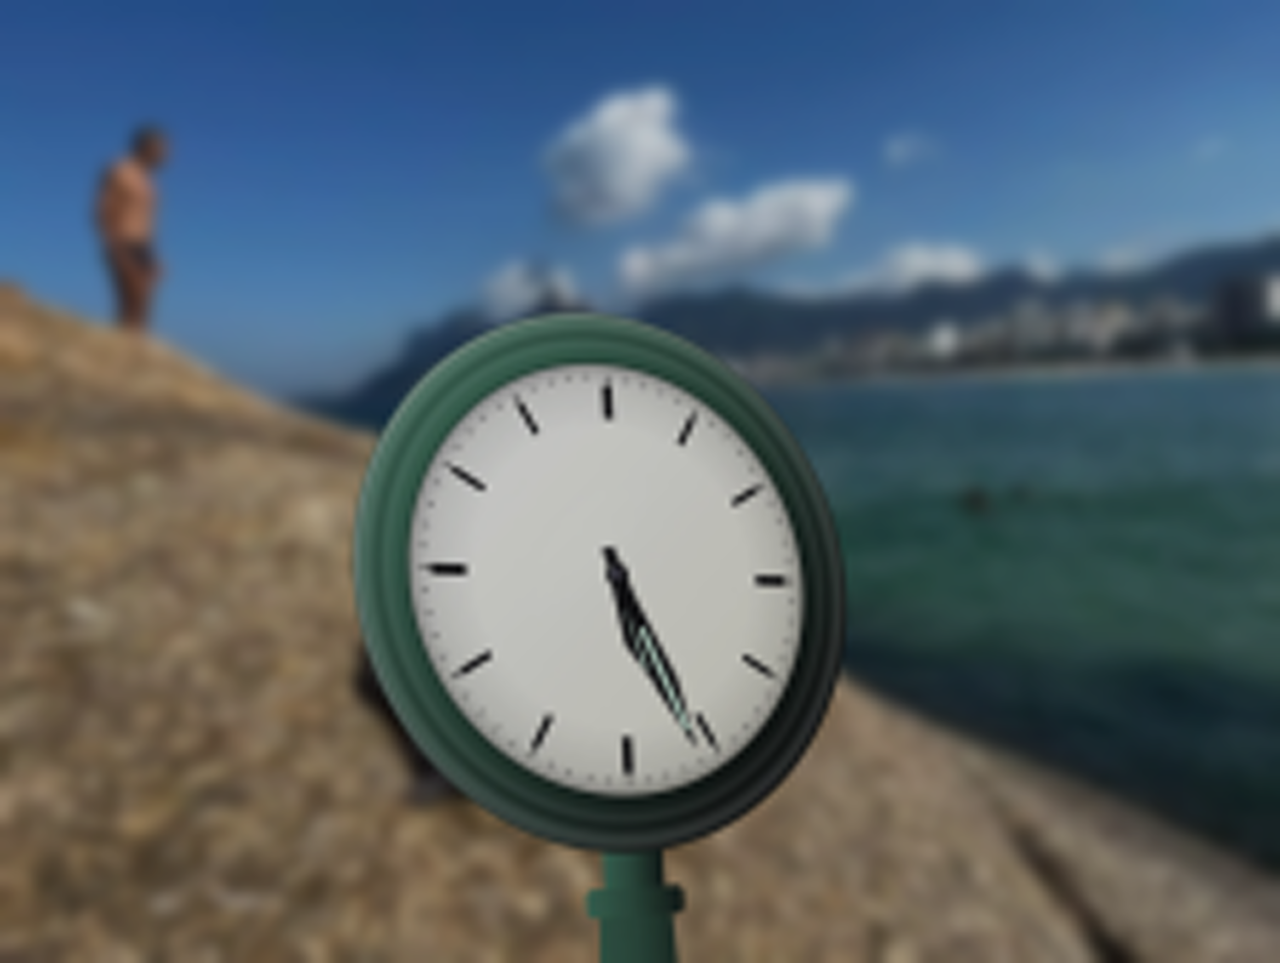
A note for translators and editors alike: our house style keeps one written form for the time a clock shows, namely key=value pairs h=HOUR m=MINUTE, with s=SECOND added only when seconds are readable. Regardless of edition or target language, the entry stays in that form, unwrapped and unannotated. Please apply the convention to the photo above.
h=5 m=26
